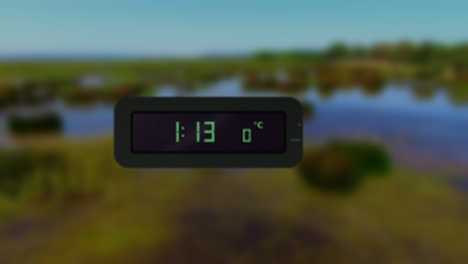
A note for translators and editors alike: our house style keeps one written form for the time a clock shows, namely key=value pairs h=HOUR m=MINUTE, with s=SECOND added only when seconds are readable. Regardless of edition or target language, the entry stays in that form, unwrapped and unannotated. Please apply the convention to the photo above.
h=1 m=13
